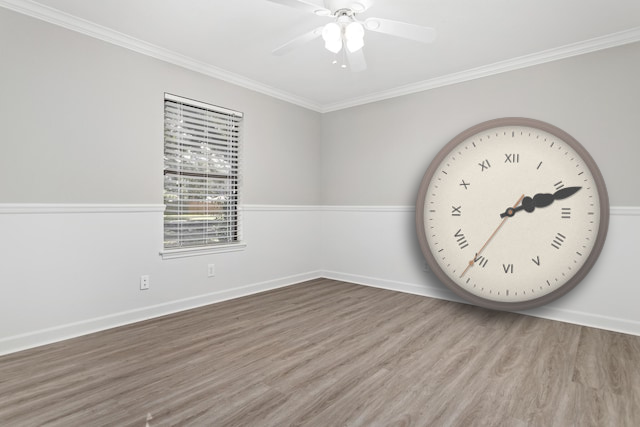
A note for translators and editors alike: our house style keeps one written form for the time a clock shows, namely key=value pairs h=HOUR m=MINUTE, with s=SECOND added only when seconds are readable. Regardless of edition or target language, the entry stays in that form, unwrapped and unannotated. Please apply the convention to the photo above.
h=2 m=11 s=36
